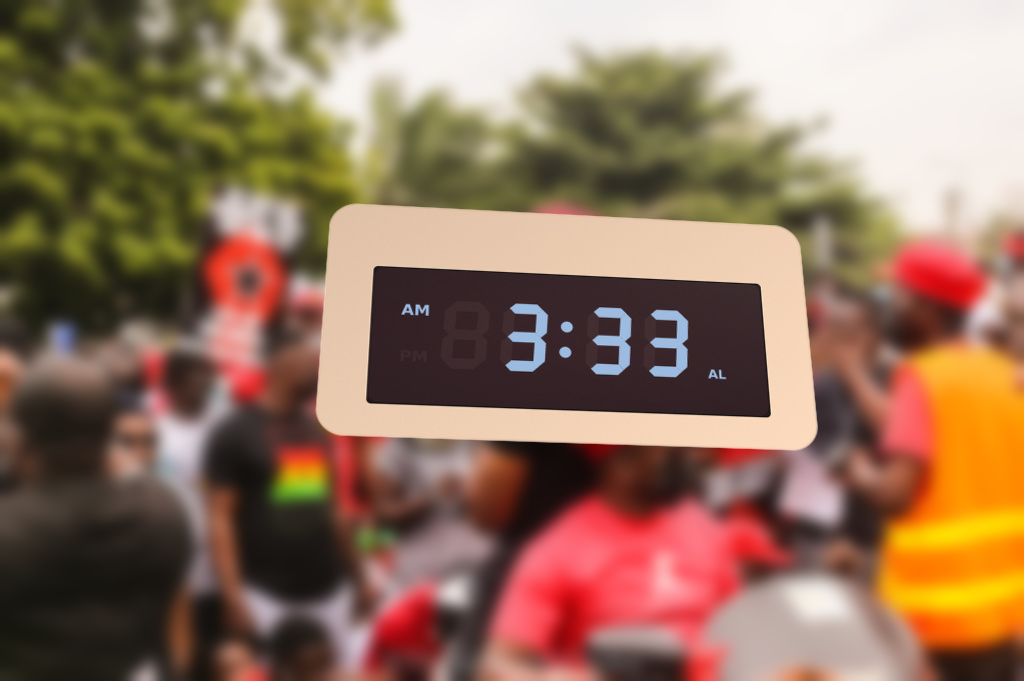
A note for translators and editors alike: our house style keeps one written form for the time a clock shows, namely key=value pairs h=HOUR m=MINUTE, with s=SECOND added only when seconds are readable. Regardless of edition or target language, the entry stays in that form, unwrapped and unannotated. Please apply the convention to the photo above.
h=3 m=33
